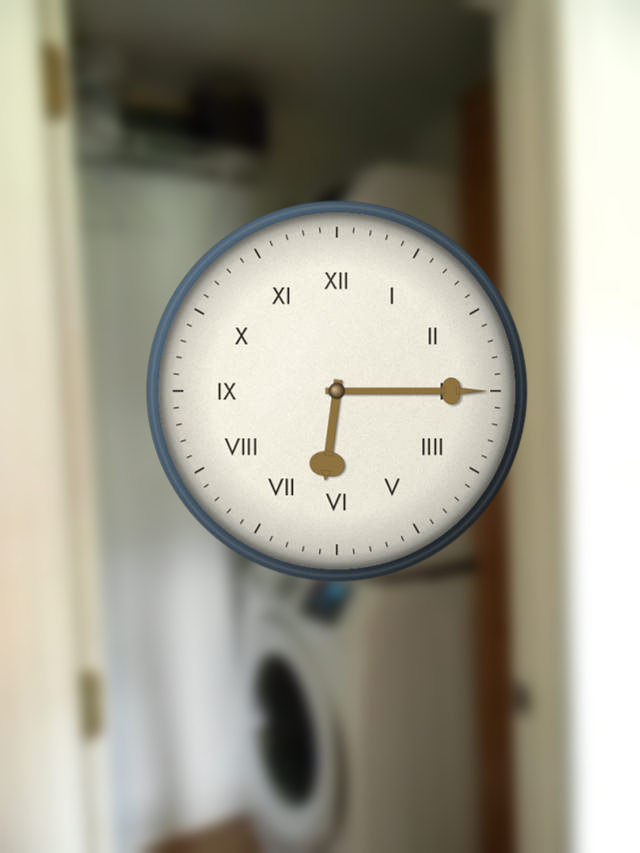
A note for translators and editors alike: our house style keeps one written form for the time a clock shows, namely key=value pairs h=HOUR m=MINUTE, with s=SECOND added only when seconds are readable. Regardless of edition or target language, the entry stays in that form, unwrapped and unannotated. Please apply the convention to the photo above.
h=6 m=15
